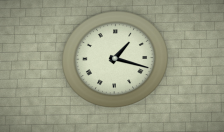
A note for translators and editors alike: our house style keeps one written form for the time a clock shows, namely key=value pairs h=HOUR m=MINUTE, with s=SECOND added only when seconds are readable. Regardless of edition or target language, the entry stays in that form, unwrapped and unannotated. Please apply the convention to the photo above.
h=1 m=18
